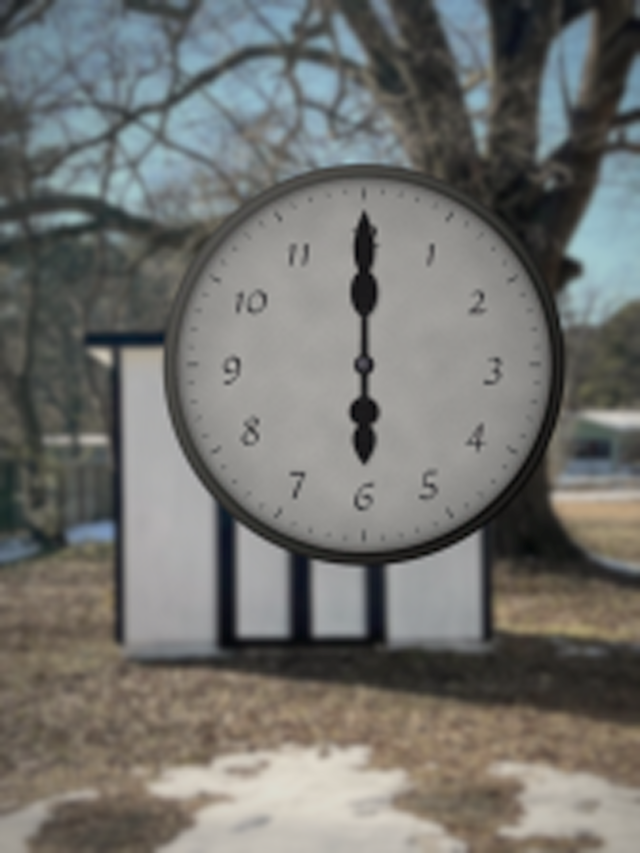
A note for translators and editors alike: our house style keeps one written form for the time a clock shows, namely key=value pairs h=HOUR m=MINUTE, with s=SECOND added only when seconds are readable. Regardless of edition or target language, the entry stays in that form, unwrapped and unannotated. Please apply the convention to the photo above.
h=6 m=0
